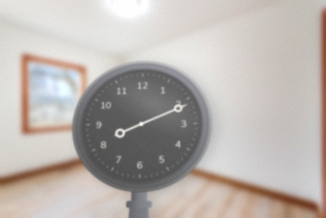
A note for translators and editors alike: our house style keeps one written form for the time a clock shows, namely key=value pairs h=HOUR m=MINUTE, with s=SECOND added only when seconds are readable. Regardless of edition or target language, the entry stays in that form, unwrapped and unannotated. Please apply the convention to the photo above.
h=8 m=11
